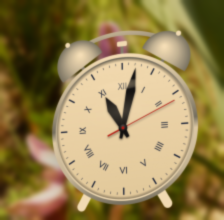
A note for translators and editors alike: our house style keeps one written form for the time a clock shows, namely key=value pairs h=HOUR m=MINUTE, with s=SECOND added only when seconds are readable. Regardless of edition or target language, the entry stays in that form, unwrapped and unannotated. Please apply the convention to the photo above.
h=11 m=2 s=11
